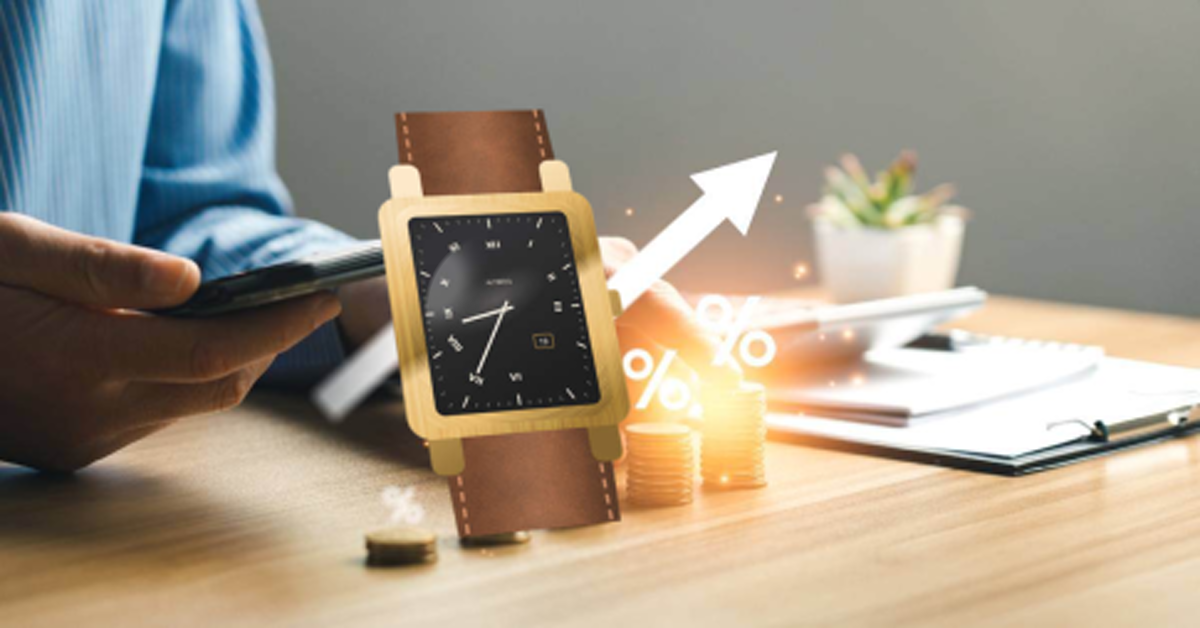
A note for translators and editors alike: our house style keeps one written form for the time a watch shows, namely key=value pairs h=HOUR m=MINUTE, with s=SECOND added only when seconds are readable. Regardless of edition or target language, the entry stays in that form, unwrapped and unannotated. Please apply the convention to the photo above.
h=8 m=35
